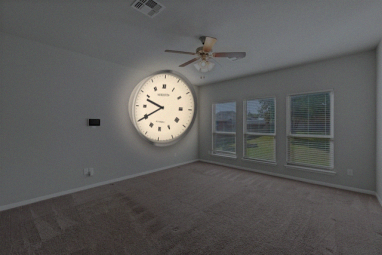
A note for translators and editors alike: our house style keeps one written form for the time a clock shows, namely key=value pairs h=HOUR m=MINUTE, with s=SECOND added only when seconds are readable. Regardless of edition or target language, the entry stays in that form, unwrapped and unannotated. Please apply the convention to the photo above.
h=9 m=40
